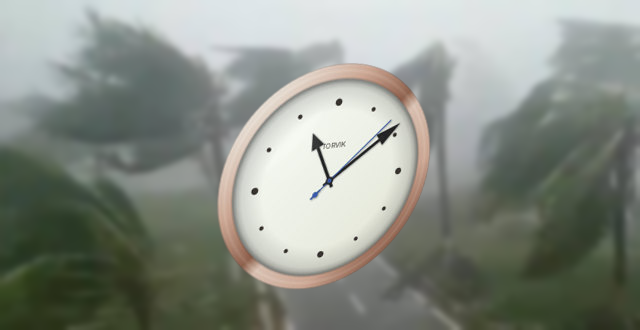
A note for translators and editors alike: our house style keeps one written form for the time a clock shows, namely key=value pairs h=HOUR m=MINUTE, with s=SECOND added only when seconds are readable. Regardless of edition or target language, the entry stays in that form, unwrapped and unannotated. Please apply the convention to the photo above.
h=11 m=9 s=8
